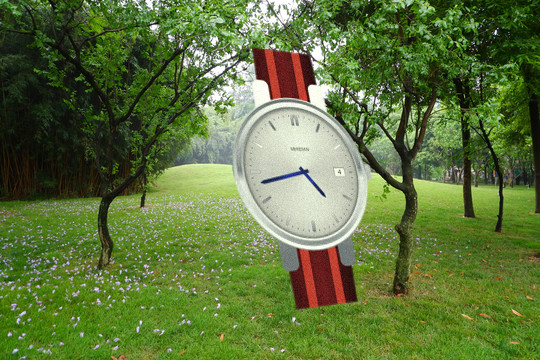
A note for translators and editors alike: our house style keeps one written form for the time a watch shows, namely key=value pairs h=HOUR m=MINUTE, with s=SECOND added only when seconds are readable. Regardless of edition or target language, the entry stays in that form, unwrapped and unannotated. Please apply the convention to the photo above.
h=4 m=43
